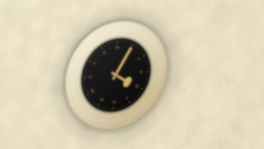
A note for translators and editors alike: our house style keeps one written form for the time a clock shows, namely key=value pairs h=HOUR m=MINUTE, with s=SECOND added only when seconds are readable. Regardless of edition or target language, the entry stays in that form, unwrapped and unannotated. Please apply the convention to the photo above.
h=4 m=5
